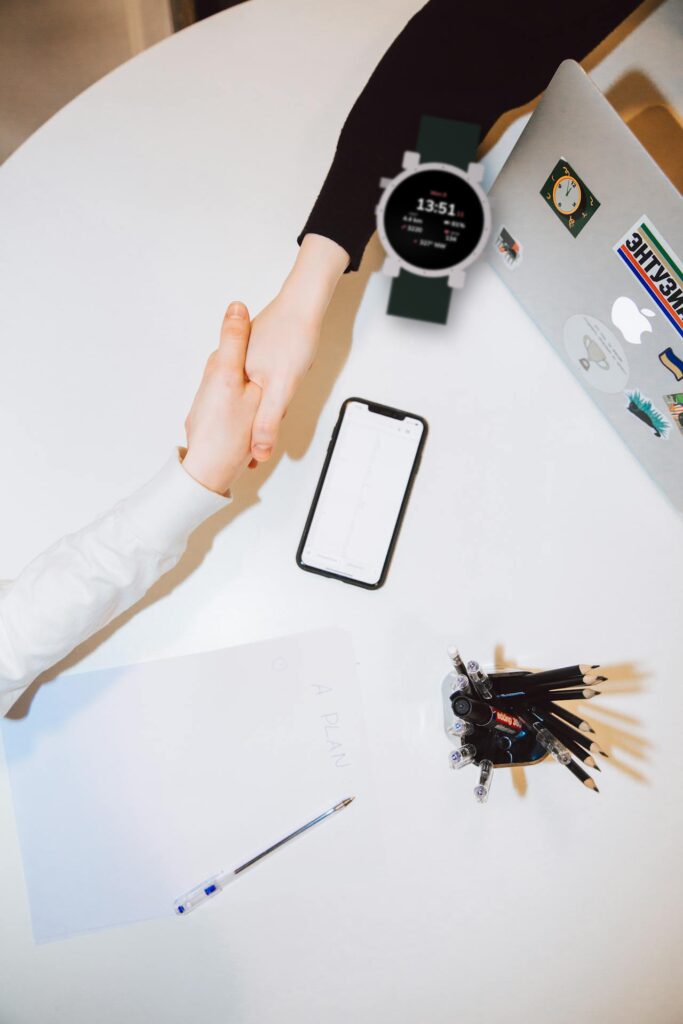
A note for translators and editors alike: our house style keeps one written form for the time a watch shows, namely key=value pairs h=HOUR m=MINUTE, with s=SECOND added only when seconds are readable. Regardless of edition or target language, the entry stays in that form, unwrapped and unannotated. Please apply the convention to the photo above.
h=13 m=51
